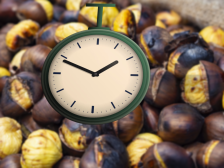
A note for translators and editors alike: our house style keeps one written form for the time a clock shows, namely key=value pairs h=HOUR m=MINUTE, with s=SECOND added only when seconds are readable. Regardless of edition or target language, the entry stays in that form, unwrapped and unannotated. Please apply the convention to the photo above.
h=1 m=49
